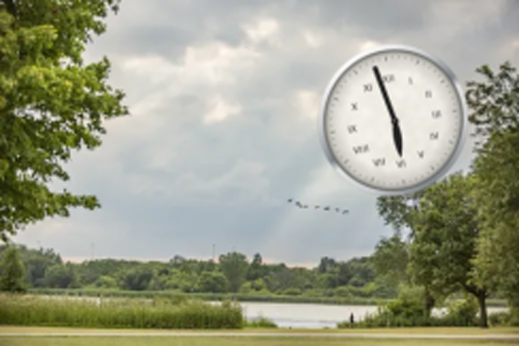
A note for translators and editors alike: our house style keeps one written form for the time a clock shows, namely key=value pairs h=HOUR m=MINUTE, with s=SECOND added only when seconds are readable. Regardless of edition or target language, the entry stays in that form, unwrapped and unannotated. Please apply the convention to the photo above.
h=5 m=58
